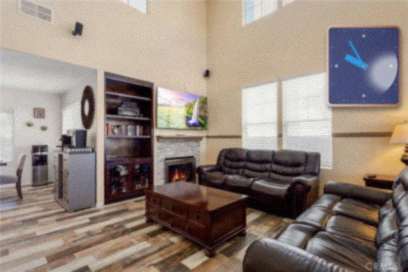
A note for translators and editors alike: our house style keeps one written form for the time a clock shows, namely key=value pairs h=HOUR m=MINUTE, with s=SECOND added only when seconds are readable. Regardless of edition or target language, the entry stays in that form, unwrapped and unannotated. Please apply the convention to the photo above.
h=9 m=55
